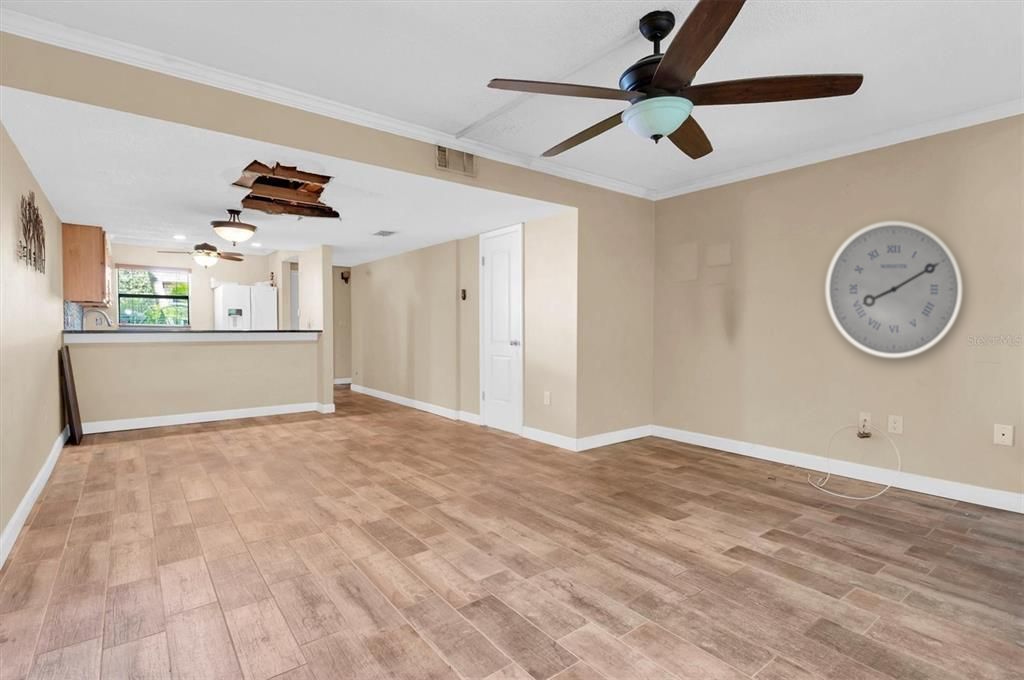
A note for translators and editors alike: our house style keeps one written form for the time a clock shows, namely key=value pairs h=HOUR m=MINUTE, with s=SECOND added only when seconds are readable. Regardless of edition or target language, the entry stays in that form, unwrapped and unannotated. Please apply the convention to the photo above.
h=8 m=10
